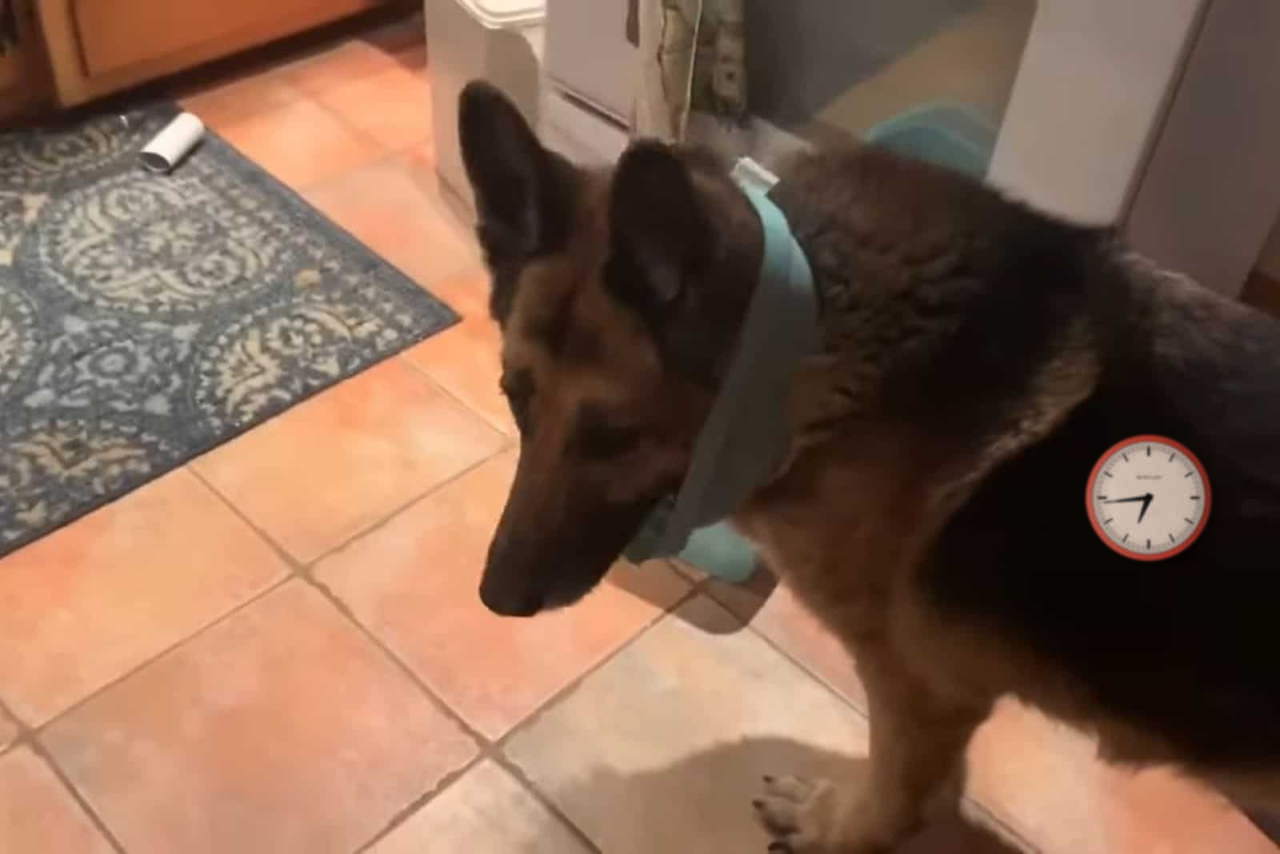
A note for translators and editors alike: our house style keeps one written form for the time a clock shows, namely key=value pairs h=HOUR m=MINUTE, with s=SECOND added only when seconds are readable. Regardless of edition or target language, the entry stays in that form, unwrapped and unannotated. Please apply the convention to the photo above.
h=6 m=44
